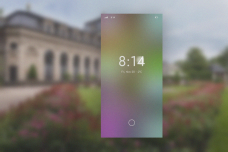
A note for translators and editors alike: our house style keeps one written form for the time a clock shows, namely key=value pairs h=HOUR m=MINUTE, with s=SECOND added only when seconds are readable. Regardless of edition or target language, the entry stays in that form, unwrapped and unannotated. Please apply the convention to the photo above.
h=8 m=14
